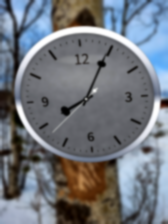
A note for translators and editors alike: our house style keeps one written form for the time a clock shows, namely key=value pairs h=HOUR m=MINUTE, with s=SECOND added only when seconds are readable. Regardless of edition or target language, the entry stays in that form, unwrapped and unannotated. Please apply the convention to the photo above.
h=8 m=4 s=38
